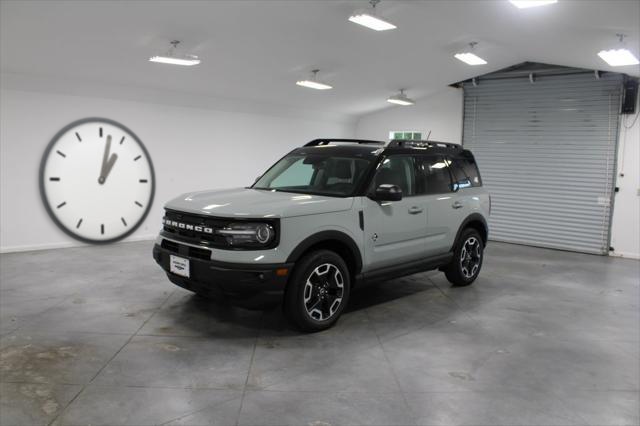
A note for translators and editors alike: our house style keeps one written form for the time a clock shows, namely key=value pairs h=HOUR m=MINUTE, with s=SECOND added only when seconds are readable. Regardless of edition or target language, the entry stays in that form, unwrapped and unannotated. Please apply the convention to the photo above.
h=1 m=2
